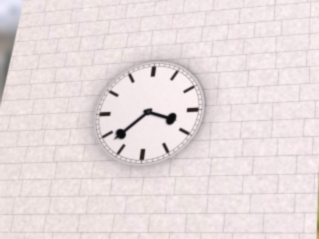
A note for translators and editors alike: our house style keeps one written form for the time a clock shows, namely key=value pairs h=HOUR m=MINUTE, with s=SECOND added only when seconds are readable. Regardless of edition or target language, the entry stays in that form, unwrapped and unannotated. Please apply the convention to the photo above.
h=3 m=38
